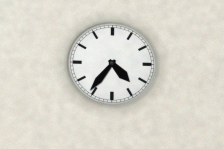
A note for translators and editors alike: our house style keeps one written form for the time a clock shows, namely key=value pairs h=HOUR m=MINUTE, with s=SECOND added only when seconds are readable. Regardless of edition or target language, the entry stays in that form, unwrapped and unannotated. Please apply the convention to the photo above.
h=4 m=36
